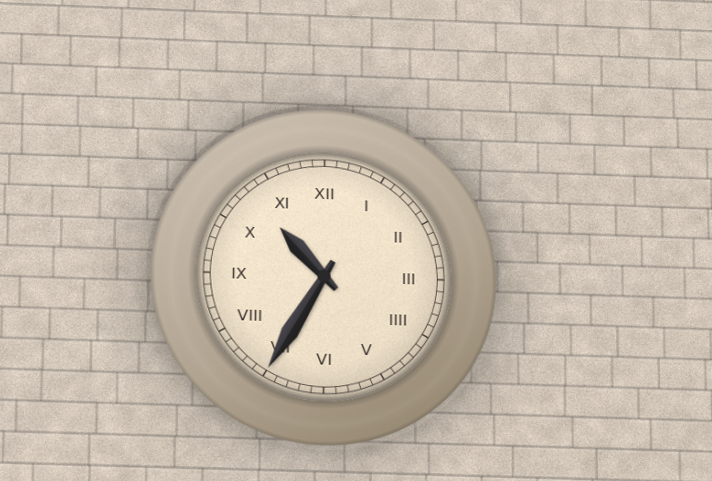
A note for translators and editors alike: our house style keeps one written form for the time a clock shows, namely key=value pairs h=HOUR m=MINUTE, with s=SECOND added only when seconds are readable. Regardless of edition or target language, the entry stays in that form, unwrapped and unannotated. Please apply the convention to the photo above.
h=10 m=35
